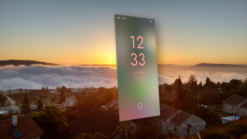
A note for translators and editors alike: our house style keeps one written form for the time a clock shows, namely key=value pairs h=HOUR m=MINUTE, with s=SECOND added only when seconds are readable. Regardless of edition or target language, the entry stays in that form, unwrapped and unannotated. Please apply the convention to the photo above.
h=12 m=33
